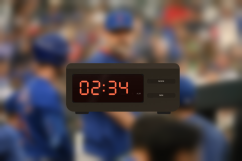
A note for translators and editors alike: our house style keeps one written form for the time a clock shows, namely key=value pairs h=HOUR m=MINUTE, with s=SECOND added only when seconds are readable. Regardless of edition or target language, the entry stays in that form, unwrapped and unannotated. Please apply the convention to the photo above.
h=2 m=34
